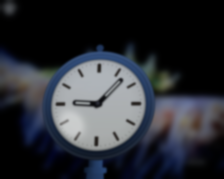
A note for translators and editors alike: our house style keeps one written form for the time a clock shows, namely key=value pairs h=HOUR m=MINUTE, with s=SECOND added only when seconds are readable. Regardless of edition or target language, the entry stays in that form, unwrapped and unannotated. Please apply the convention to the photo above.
h=9 m=7
